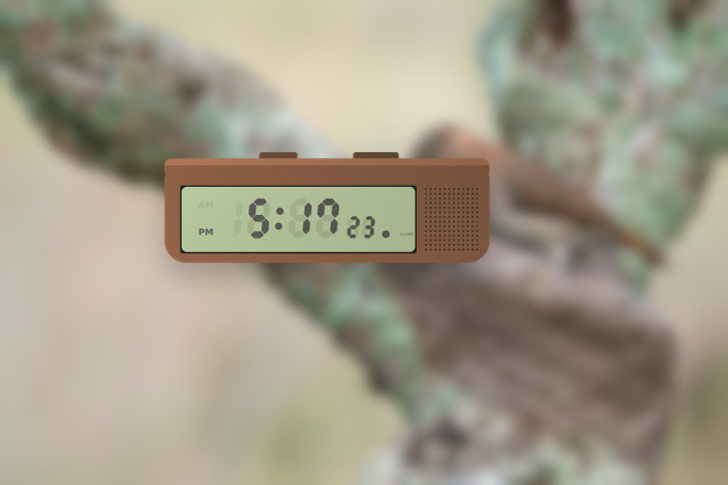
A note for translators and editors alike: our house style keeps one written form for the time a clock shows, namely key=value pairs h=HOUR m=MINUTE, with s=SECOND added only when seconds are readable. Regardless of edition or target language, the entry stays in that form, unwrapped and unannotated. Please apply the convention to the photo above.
h=5 m=17 s=23
